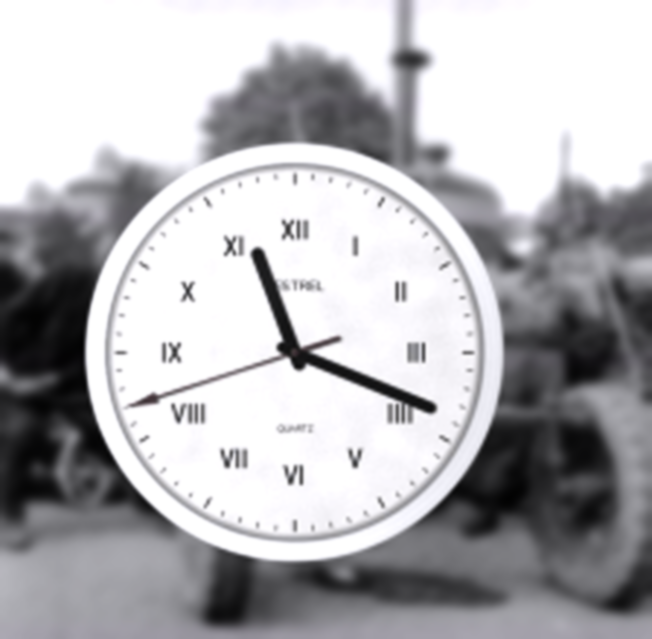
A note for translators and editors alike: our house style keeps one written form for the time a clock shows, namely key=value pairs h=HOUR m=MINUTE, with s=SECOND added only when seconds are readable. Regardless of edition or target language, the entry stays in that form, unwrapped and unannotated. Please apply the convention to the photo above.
h=11 m=18 s=42
